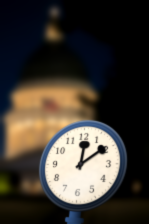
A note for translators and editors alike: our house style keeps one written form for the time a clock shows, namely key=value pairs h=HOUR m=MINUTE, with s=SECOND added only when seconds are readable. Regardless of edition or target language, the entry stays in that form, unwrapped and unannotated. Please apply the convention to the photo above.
h=12 m=9
